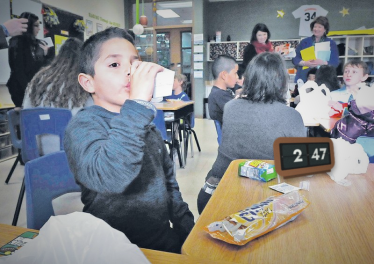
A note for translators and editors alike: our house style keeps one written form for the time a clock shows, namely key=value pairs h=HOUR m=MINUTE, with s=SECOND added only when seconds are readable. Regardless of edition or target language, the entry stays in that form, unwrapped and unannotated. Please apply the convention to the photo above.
h=2 m=47
